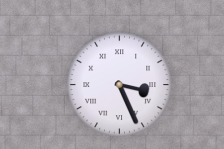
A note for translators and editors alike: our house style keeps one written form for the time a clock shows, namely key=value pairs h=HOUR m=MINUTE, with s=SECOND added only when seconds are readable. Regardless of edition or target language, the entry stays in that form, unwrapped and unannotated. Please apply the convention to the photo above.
h=3 m=26
